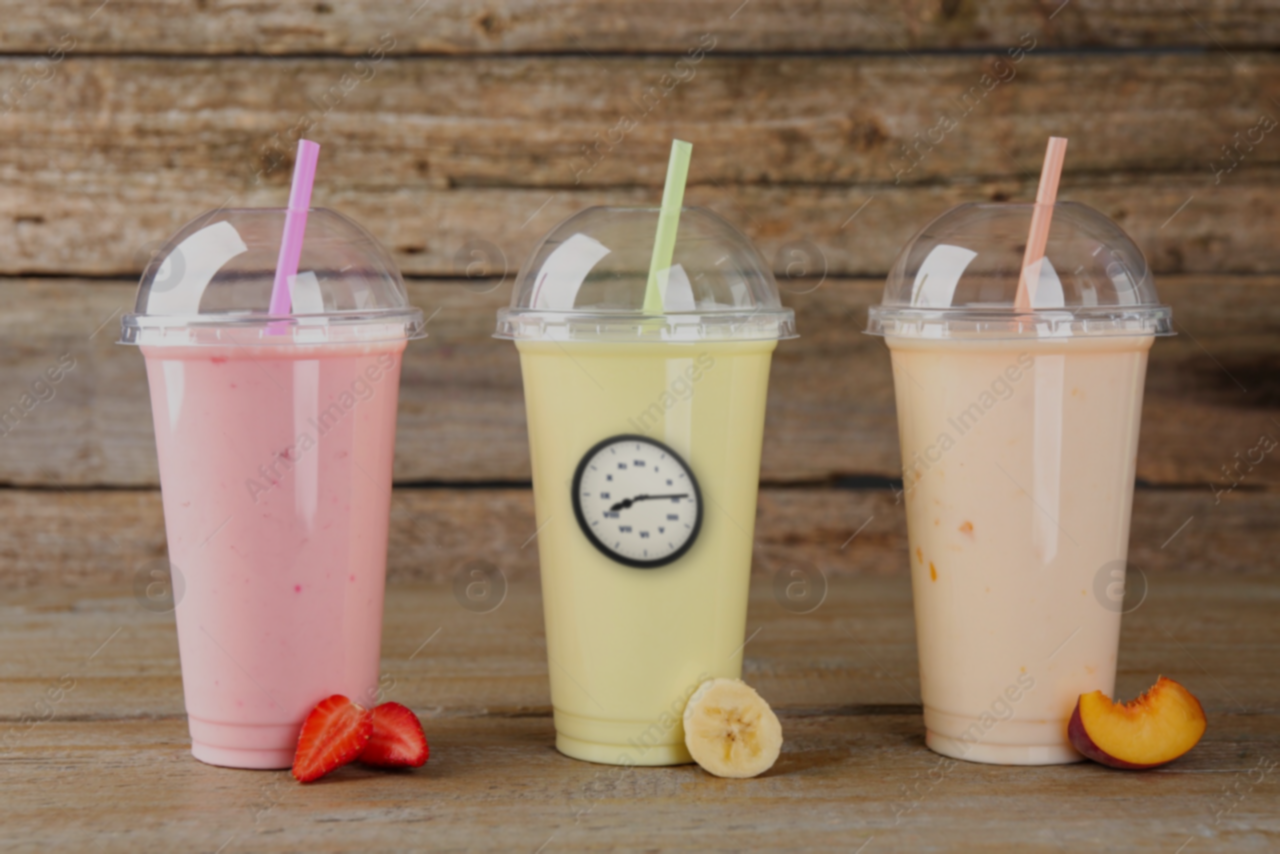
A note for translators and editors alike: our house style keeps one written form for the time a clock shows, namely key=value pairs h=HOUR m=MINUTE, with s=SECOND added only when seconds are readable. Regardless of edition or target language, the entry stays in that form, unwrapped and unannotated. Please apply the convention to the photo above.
h=8 m=14
